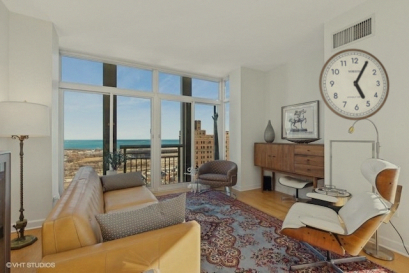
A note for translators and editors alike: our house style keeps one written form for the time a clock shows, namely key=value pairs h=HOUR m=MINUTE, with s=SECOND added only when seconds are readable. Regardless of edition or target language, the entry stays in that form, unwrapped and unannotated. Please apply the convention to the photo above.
h=5 m=5
